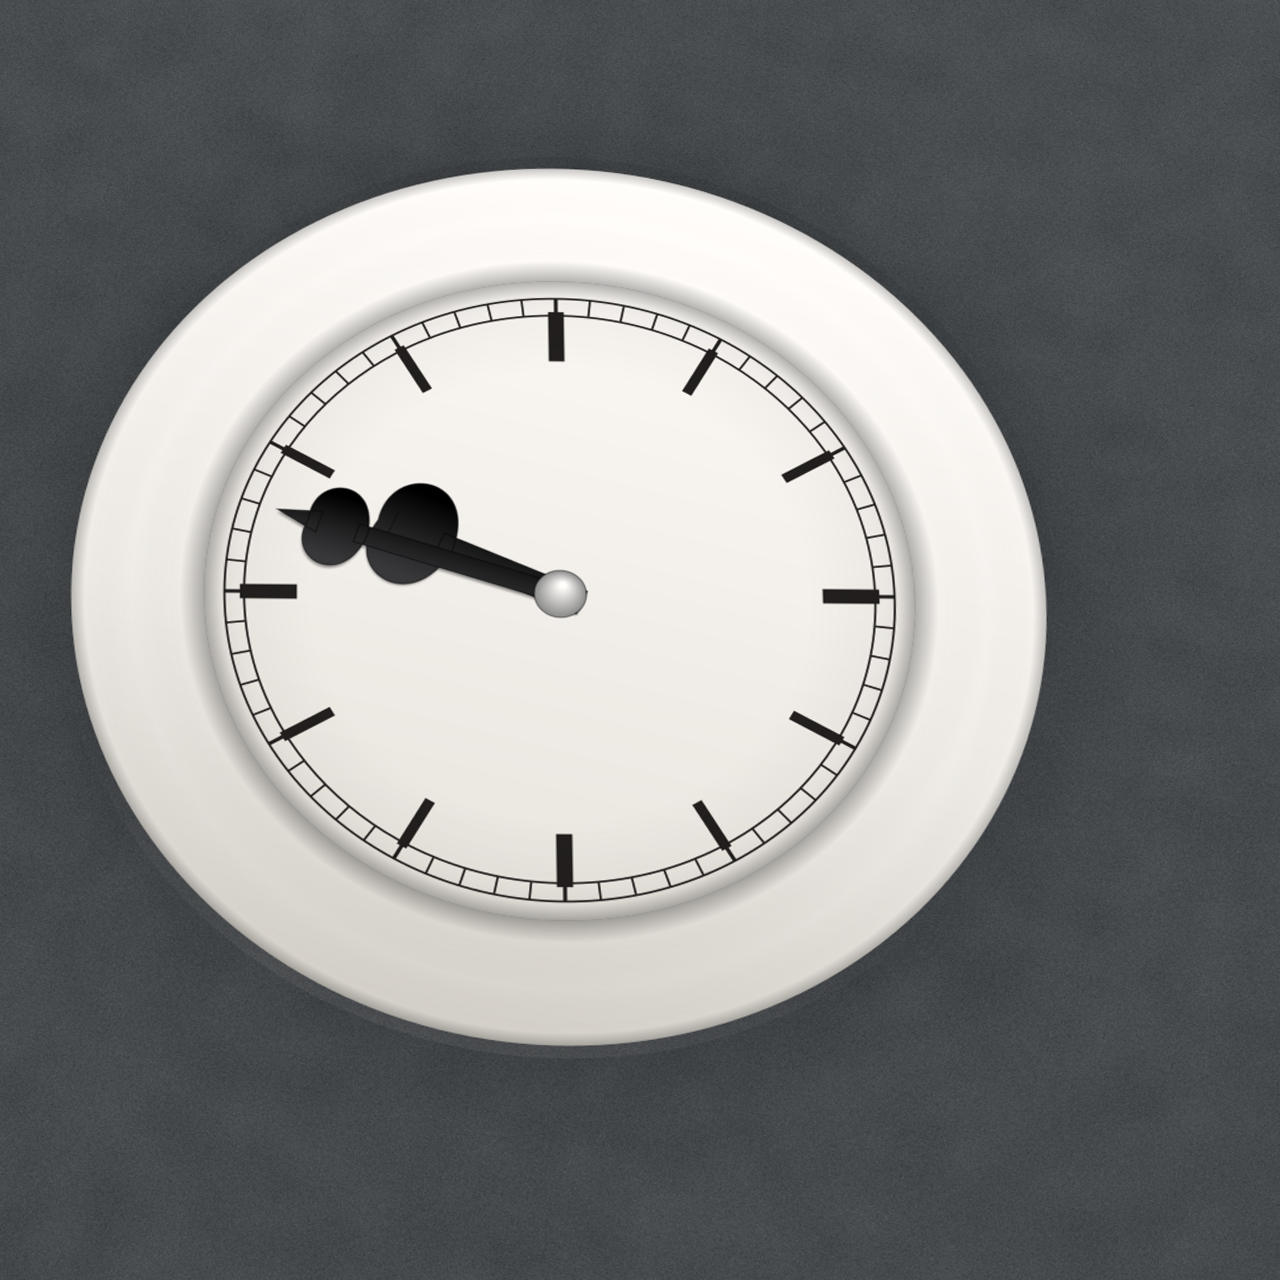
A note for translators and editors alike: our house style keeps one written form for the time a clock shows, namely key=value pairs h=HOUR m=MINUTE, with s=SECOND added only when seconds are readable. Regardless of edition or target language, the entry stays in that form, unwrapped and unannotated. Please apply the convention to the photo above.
h=9 m=48
